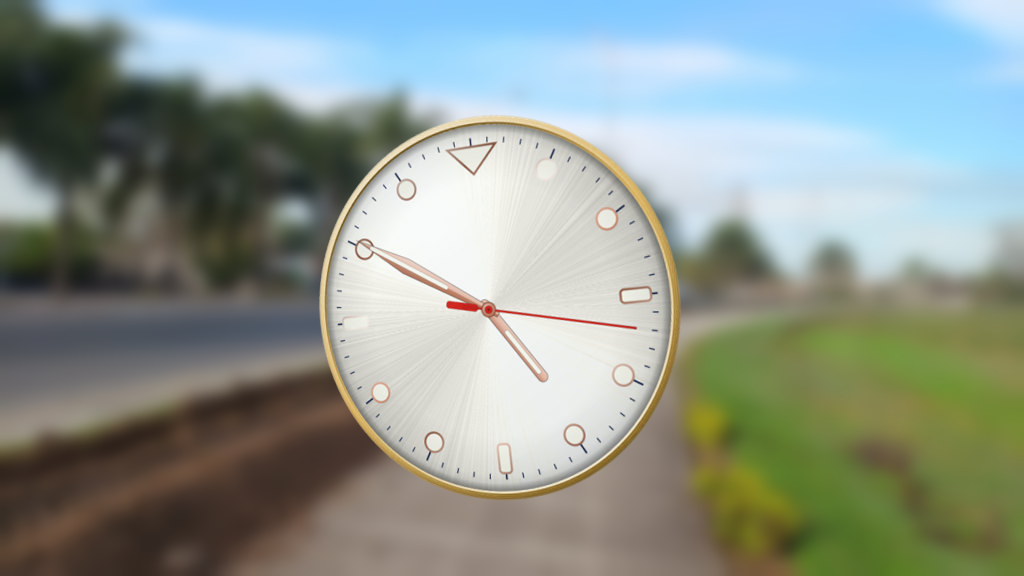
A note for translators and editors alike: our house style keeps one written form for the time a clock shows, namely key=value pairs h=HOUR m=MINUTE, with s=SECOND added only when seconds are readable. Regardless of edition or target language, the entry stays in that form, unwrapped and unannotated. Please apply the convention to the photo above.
h=4 m=50 s=17
